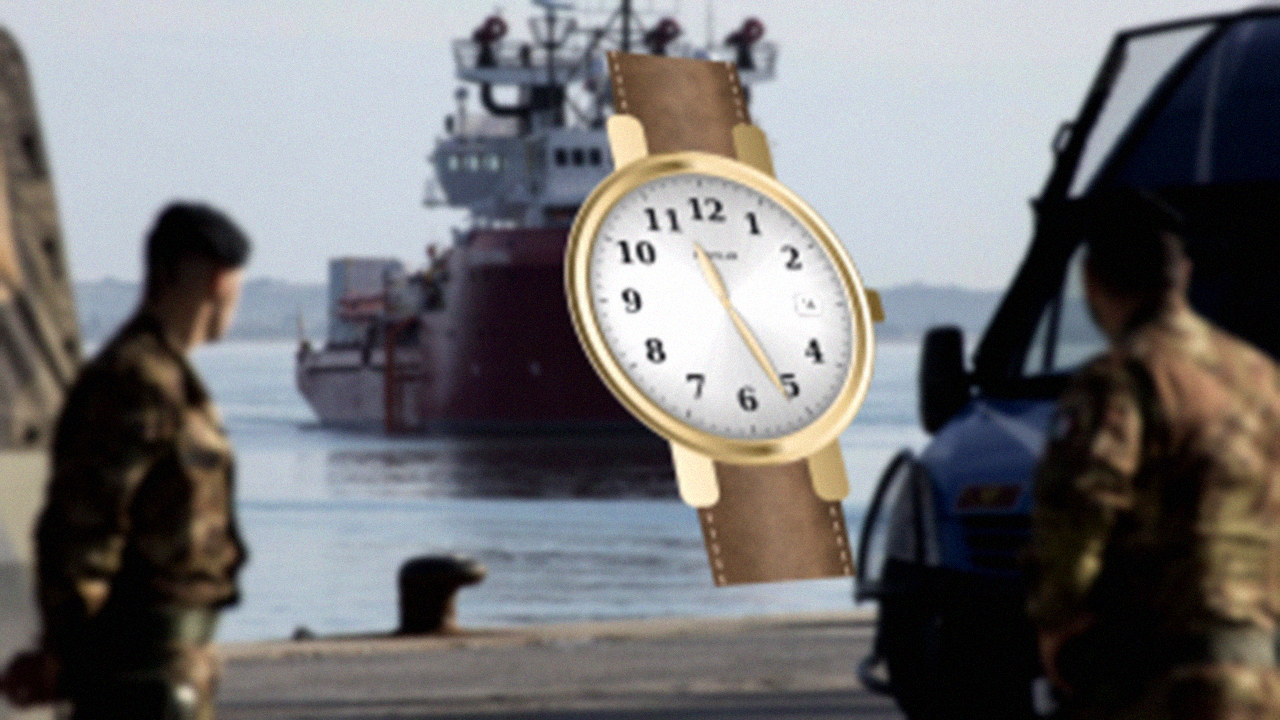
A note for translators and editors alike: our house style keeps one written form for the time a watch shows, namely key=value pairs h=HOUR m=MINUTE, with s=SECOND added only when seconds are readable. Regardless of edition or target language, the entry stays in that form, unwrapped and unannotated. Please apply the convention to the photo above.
h=11 m=26
